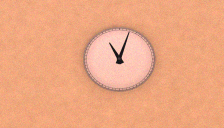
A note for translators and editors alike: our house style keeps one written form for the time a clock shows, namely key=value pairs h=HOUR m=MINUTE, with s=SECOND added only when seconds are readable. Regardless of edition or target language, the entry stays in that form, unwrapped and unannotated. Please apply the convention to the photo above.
h=11 m=3
